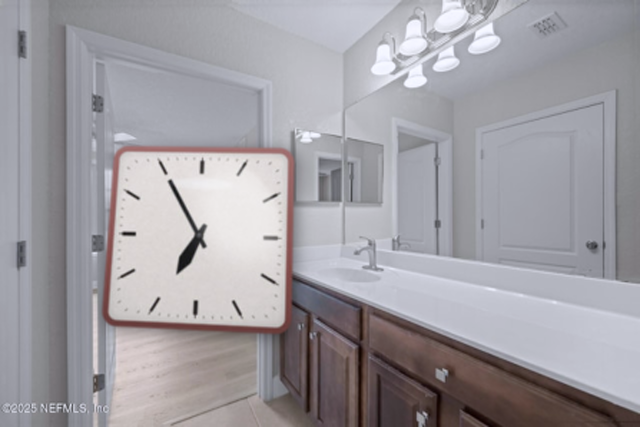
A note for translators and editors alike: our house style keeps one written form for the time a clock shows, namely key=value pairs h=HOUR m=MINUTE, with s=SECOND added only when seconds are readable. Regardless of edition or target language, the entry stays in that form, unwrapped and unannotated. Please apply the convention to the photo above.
h=6 m=55
